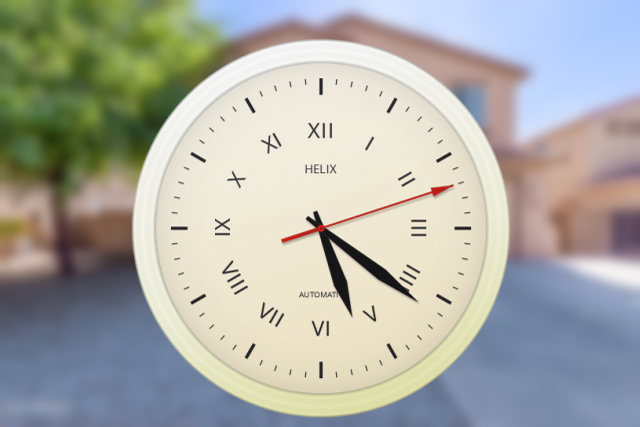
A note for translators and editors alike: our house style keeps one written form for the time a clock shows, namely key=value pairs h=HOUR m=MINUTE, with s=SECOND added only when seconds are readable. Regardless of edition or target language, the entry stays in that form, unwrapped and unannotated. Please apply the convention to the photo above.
h=5 m=21 s=12
